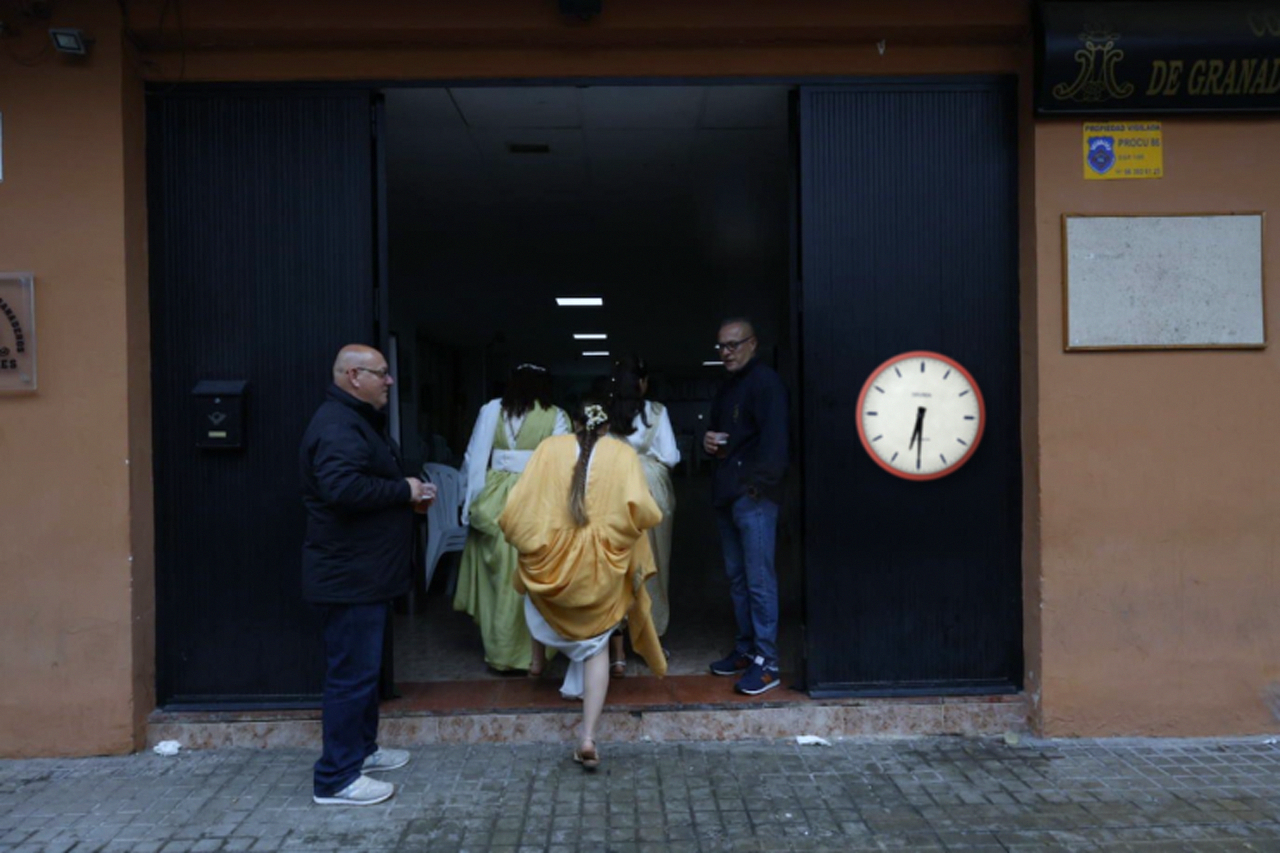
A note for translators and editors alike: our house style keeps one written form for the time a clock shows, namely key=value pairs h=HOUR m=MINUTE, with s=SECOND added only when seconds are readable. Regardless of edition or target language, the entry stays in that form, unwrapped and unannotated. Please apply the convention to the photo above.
h=6 m=30
